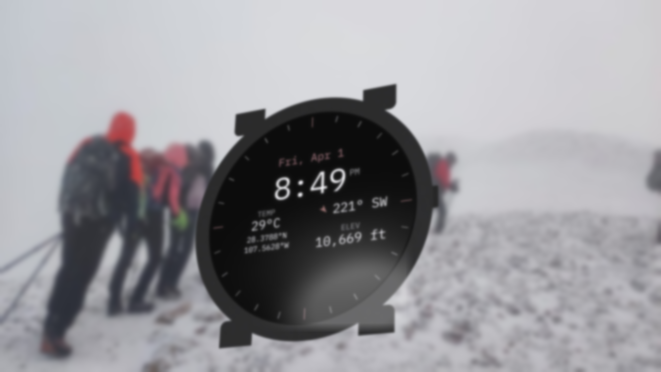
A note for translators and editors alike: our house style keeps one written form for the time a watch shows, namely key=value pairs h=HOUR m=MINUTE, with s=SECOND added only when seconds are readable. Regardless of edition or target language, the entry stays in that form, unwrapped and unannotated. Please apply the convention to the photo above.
h=8 m=49
